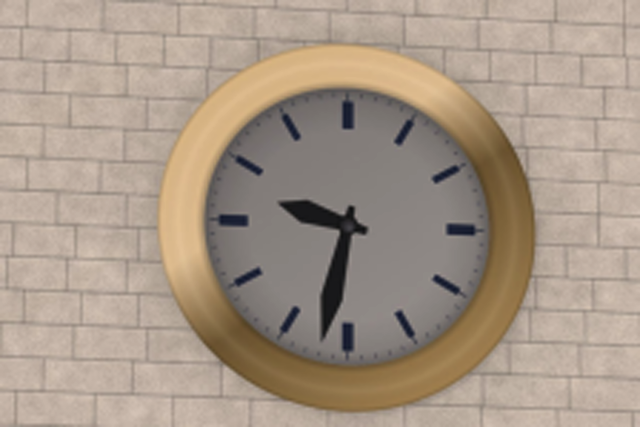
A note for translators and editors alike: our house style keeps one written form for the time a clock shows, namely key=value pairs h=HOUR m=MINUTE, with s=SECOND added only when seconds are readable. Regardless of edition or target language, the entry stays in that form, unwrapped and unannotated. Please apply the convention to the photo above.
h=9 m=32
